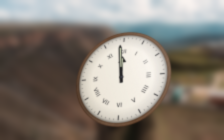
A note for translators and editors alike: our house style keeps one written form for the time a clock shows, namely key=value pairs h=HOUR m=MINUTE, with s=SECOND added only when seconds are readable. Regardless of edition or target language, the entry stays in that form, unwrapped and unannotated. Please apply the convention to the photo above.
h=11 m=59
